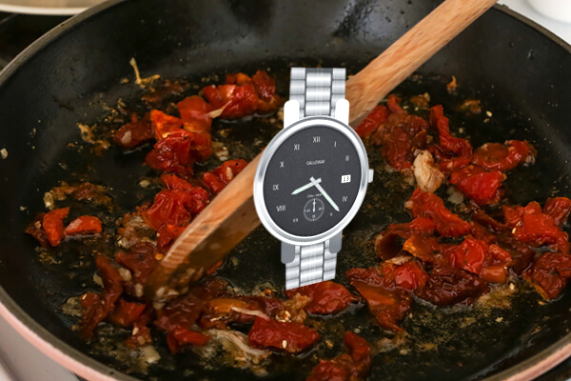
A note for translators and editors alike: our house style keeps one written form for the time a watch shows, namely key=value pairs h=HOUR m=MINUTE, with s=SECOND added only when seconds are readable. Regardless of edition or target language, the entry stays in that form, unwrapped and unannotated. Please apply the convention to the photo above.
h=8 m=23
